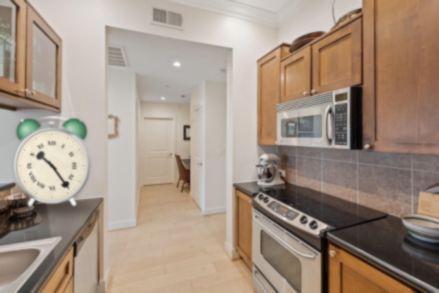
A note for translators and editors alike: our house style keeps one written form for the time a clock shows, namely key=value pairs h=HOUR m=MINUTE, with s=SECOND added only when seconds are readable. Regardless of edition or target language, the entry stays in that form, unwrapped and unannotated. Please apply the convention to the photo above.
h=10 m=24
